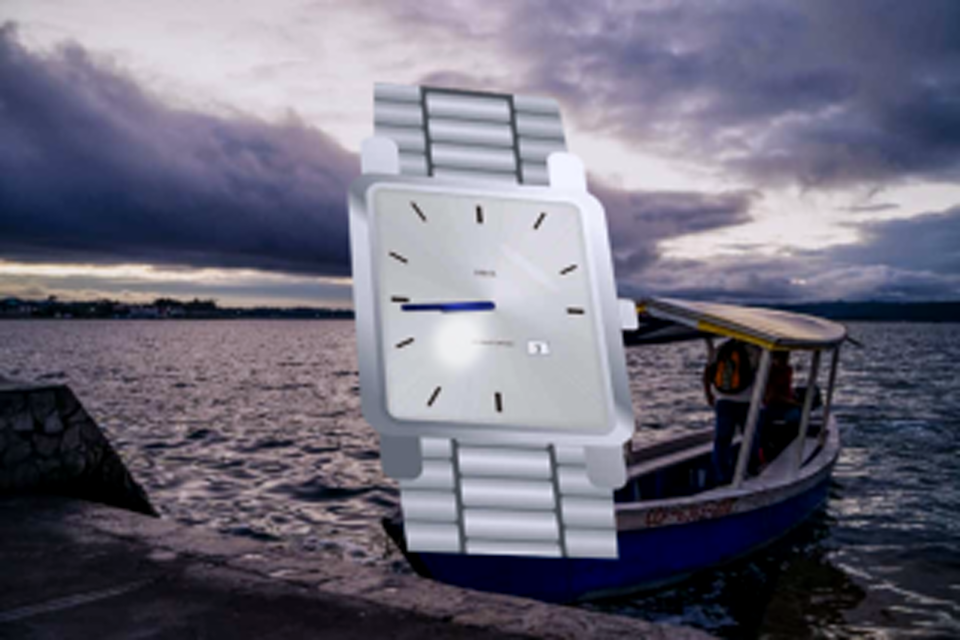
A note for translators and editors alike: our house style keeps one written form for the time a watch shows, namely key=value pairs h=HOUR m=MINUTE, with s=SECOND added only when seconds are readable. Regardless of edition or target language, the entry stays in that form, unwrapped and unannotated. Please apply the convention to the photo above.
h=8 m=44
